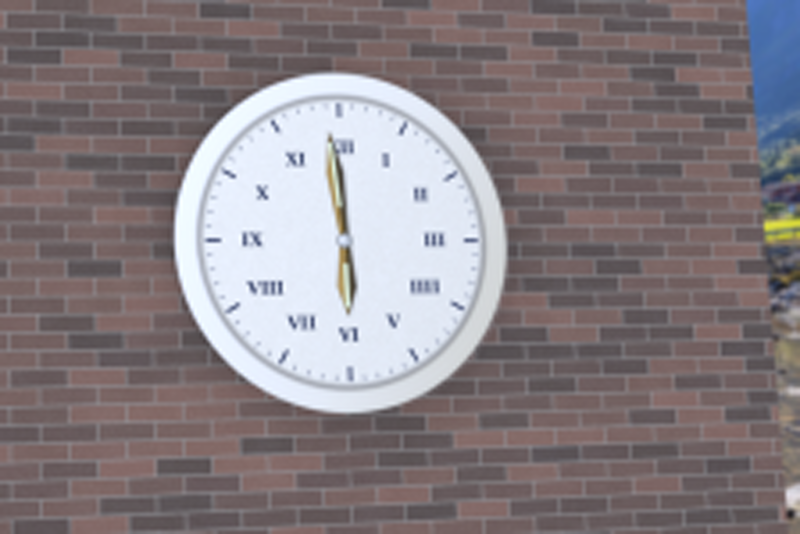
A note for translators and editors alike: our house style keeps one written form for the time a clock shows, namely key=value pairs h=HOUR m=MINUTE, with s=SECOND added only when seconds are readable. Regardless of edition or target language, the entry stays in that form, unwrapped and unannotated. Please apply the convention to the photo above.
h=5 m=59
